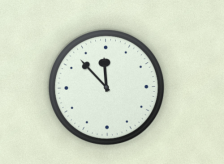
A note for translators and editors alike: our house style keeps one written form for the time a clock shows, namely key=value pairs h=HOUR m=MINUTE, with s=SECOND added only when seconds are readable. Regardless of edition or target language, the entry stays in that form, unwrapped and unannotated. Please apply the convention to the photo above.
h=11 m=53
